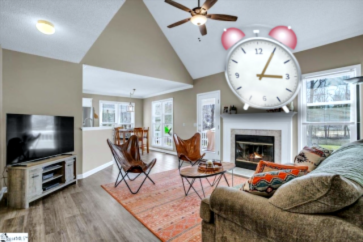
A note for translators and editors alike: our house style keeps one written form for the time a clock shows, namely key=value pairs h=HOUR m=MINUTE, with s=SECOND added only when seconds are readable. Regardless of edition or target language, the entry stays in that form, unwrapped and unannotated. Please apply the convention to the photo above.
h=3 m=5
